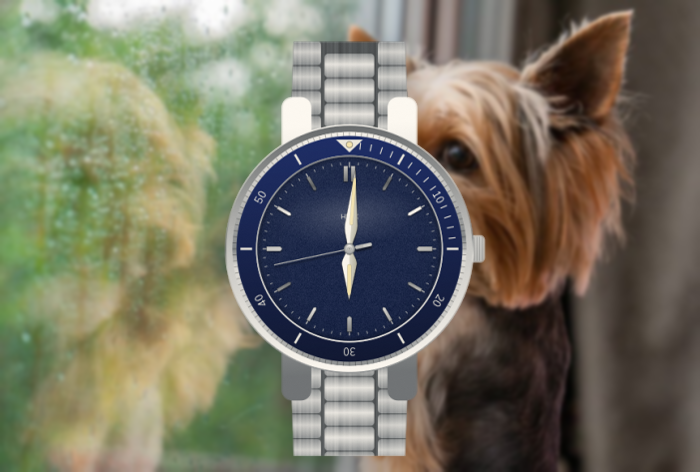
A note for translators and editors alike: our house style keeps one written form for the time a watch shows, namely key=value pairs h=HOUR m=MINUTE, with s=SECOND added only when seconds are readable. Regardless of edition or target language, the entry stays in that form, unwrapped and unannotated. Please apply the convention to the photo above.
h=6 m=0 s=43
